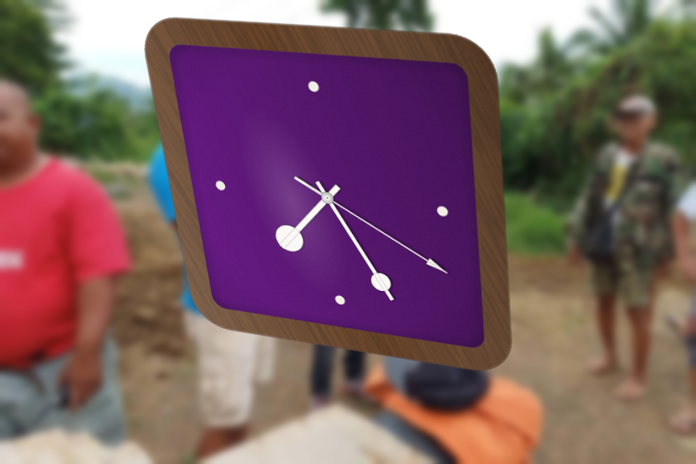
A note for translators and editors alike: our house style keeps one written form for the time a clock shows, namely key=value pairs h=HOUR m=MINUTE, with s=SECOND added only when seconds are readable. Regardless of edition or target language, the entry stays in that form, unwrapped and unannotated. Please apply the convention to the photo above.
h=7 m=25 s=20
